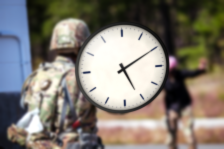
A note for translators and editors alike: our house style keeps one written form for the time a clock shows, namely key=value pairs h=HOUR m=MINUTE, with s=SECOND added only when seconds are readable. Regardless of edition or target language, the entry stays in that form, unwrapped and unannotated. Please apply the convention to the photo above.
h=5 m=10
